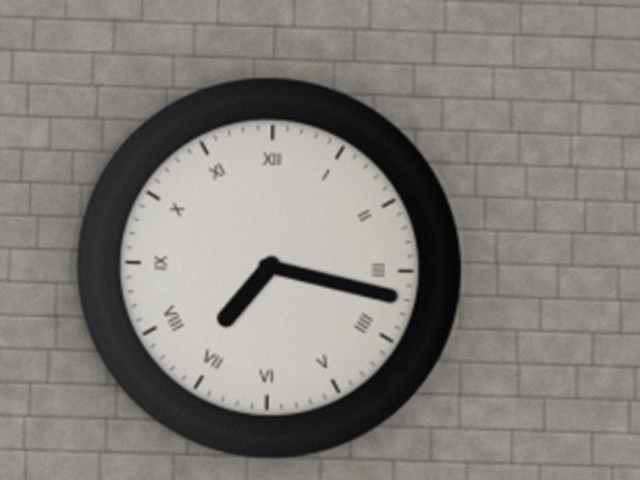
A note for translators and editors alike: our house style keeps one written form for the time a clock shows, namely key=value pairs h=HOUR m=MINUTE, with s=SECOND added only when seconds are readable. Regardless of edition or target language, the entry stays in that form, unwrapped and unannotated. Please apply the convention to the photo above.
h=7 m=17
